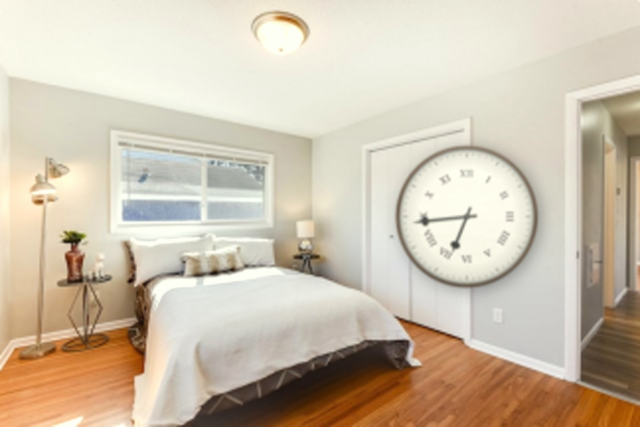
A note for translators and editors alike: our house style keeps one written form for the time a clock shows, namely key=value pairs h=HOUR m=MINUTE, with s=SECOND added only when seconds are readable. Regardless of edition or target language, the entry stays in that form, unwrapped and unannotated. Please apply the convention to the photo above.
h=6 m=44
